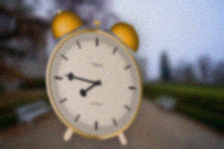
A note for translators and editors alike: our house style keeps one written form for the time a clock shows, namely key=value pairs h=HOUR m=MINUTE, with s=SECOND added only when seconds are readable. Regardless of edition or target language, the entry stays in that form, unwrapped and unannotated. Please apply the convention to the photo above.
h=7 m=46
